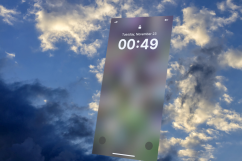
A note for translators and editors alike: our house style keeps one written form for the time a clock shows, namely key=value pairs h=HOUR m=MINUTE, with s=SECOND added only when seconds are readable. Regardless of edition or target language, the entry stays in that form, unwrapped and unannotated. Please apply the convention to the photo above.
h=0 m=49
